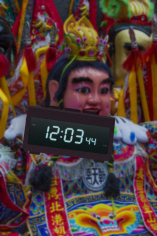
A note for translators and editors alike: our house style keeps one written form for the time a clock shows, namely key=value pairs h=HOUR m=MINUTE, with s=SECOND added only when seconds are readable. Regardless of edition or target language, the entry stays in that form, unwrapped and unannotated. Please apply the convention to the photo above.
h=12 m=3 s=44
